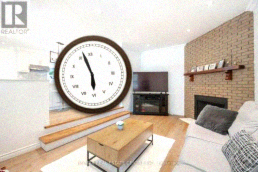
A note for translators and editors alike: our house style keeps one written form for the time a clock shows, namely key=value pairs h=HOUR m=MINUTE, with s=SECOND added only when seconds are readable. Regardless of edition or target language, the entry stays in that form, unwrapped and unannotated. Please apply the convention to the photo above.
h=5 m=57
